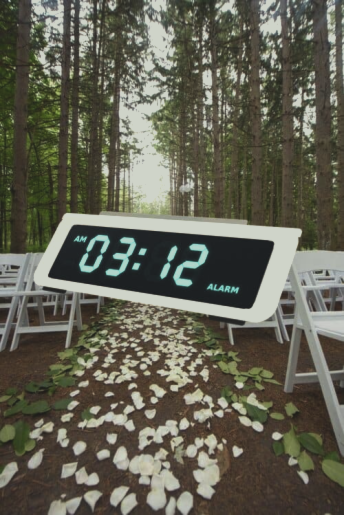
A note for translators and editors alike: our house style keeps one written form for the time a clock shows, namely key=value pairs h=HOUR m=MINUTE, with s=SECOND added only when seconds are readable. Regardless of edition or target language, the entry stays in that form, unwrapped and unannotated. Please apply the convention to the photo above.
h=3 m=12
